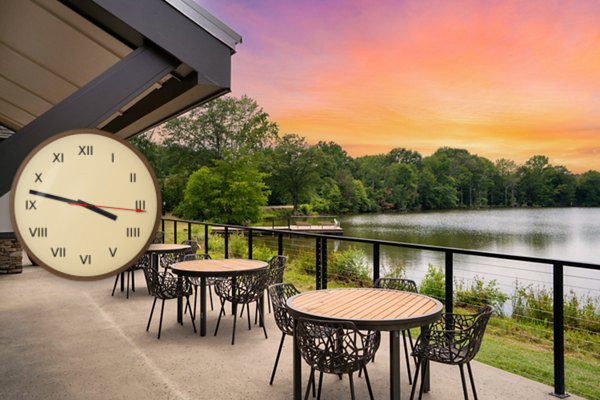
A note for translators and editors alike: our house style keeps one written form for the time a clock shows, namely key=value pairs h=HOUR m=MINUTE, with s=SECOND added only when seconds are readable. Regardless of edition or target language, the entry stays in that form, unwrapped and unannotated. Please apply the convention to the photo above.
h=3 m=47 s=16
